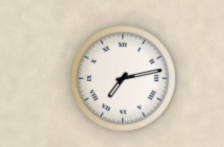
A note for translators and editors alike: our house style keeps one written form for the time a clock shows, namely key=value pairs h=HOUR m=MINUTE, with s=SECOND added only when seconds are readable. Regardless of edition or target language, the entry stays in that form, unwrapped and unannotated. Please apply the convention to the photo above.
h=7 m=13
